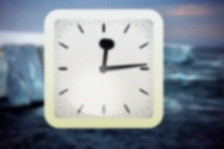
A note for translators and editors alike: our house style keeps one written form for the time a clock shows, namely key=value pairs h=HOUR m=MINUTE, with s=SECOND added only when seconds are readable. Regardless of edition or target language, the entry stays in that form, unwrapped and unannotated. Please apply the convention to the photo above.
h=12 m=14
